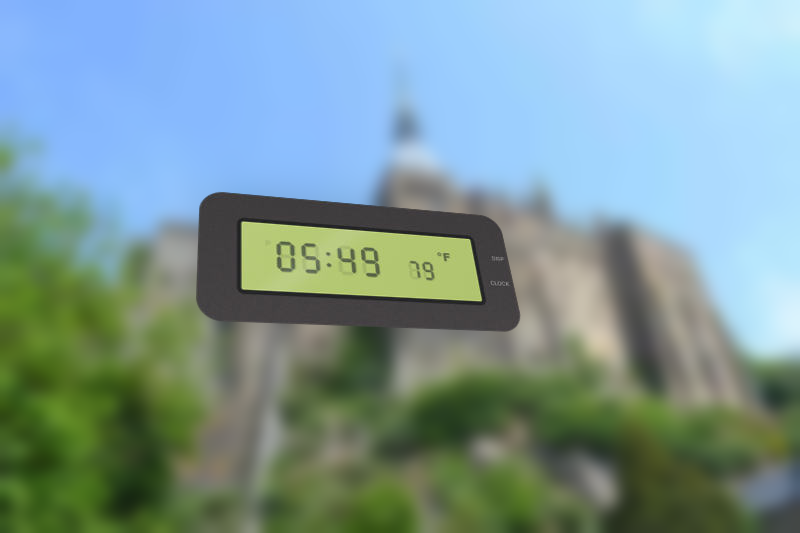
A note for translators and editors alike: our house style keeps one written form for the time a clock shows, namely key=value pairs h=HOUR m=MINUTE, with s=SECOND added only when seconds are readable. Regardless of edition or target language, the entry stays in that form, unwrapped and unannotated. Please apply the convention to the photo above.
h=5 m=49
